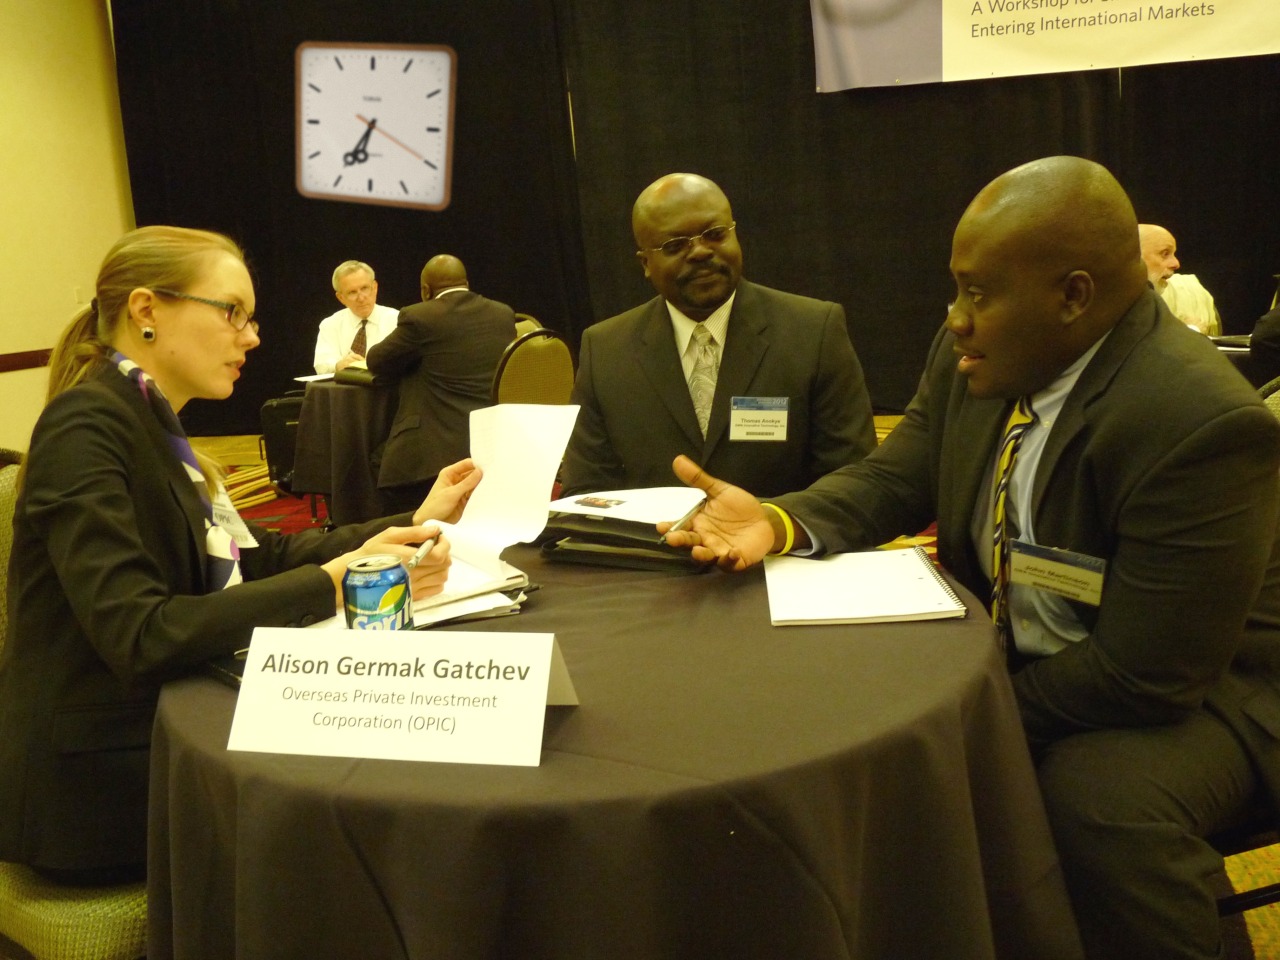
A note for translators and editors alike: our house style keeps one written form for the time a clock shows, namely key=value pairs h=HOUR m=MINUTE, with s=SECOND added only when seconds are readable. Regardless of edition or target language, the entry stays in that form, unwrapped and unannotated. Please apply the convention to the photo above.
h=6 m=35 s=20
